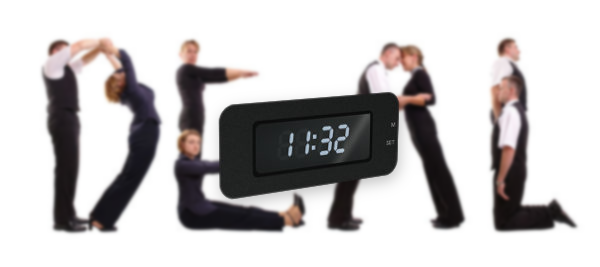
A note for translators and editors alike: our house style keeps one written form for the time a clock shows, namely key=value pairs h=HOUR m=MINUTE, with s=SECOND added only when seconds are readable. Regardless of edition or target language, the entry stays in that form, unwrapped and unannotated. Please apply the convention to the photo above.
h=11 m=32
